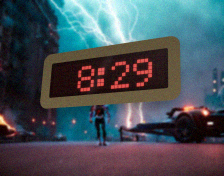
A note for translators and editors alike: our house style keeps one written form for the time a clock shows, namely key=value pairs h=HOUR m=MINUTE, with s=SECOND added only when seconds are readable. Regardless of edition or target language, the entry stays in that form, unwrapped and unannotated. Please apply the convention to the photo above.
h=8 m=29
